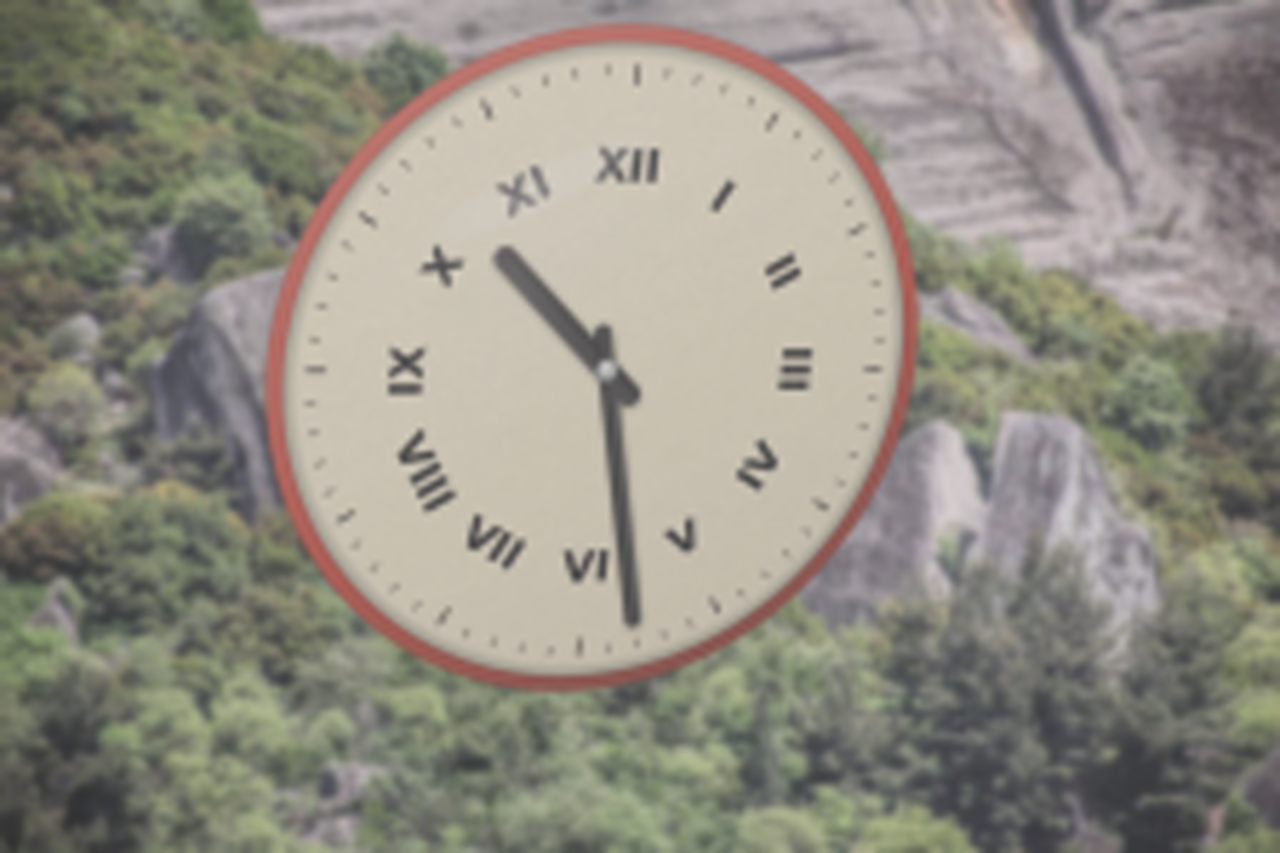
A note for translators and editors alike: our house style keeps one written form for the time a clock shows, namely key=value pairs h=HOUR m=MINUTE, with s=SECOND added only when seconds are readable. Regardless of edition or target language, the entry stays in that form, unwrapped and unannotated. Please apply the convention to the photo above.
h=10 m=28
